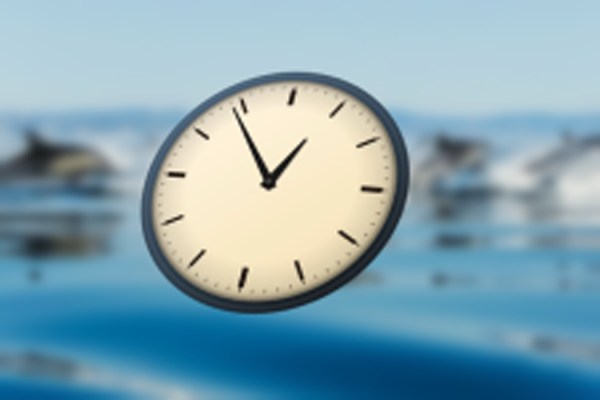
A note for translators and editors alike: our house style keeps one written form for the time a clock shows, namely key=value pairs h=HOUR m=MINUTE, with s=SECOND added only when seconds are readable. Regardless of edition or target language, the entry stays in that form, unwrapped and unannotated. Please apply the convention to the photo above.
h=12 m=54
